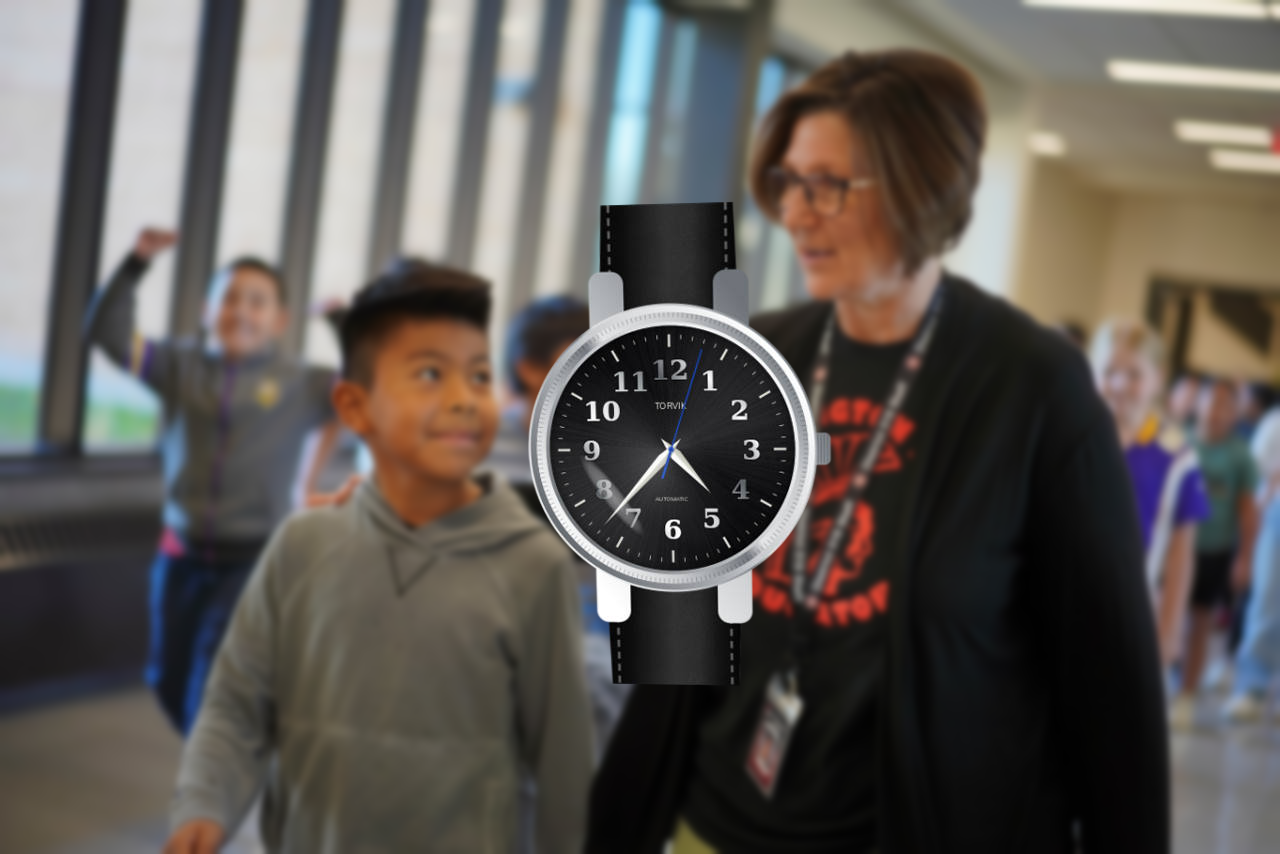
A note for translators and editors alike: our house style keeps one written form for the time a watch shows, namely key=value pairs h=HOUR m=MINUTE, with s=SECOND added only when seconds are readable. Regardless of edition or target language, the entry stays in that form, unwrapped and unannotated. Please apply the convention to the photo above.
h=4 m=37 s=3
